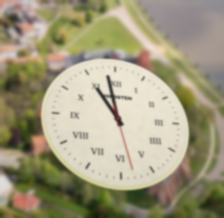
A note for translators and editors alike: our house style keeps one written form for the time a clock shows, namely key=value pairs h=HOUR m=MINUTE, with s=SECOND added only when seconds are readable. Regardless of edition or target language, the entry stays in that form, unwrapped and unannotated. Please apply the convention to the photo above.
h=10 m=58 s=28
